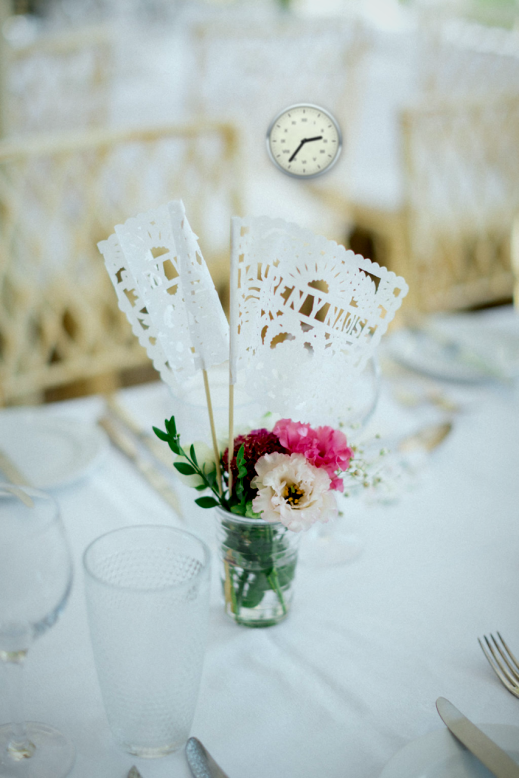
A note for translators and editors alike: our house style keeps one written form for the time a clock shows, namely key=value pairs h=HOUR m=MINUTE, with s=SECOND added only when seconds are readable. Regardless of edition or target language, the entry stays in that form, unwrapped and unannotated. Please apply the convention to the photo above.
h=2 m=36
